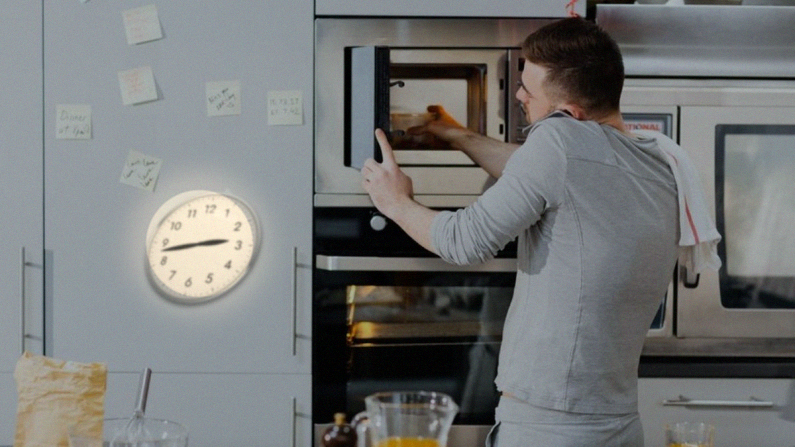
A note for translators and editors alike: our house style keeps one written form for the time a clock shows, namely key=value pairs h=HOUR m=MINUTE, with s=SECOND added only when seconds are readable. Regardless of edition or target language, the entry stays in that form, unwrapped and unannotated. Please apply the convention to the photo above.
h=2 m=43
